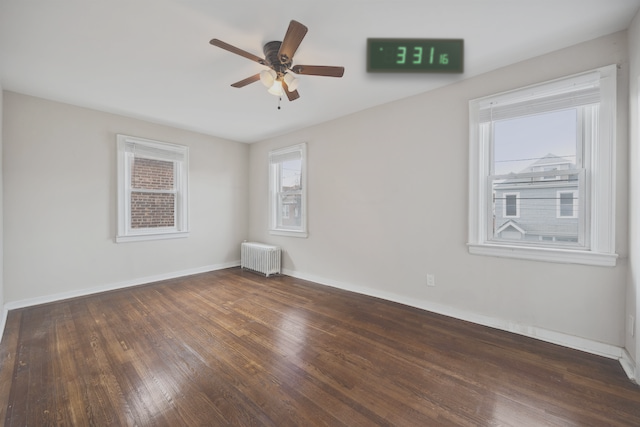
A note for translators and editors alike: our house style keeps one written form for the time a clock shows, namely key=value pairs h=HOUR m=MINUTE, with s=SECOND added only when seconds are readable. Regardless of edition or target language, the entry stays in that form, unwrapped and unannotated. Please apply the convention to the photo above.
h=3 m=31
